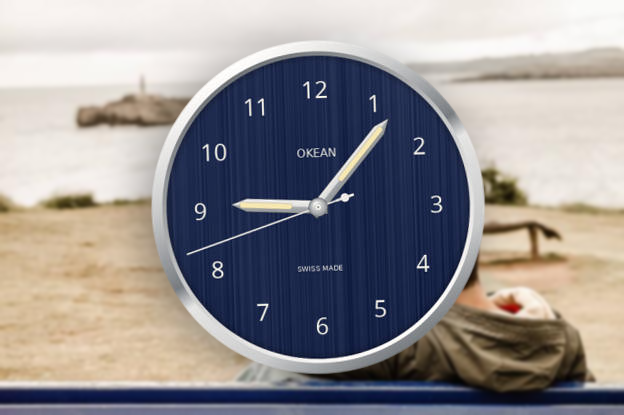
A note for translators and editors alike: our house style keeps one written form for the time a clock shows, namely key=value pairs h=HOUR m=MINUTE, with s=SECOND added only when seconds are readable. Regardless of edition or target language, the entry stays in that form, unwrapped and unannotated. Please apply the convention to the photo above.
h=9 m=6 s=42
